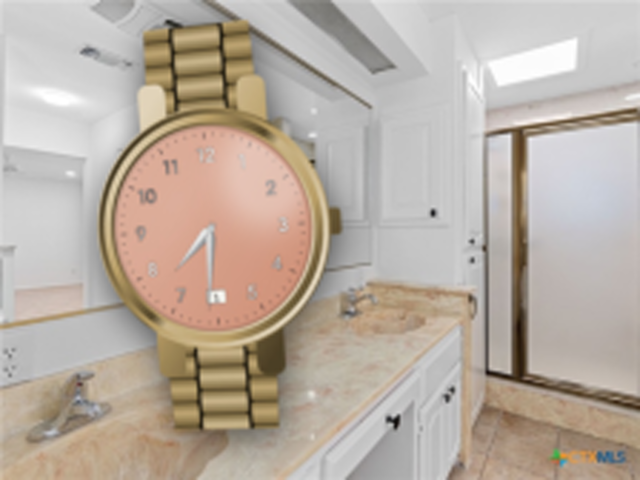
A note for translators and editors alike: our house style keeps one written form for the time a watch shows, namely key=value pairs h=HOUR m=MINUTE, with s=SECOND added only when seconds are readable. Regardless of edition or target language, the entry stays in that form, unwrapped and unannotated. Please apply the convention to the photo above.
h=7 m=31
